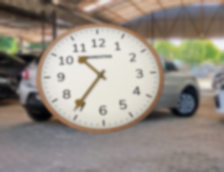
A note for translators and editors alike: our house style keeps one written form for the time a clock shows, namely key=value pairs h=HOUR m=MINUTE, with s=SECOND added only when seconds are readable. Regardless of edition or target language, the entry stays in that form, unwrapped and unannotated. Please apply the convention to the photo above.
h=10 m=36
